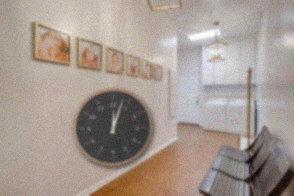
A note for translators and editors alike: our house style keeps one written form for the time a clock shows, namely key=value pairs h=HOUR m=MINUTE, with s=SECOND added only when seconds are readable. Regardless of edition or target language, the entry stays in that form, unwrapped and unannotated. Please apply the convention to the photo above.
h=12 m=3
